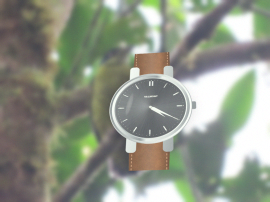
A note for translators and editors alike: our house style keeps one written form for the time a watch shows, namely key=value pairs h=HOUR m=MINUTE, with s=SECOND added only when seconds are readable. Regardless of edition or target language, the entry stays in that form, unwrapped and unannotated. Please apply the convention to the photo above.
h=4 m=20
